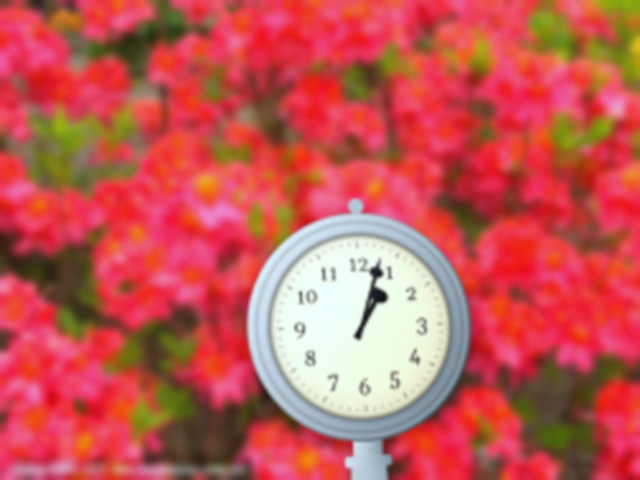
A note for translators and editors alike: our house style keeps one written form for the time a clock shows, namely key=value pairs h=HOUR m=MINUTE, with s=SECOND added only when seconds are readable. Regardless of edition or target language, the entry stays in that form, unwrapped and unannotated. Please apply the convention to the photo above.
h=1 m=3
